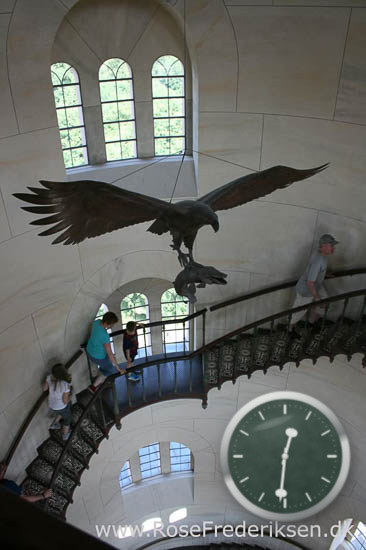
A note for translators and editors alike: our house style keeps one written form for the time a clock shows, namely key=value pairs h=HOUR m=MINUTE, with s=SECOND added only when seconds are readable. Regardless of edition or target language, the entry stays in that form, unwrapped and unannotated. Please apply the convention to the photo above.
h=12 m=31
